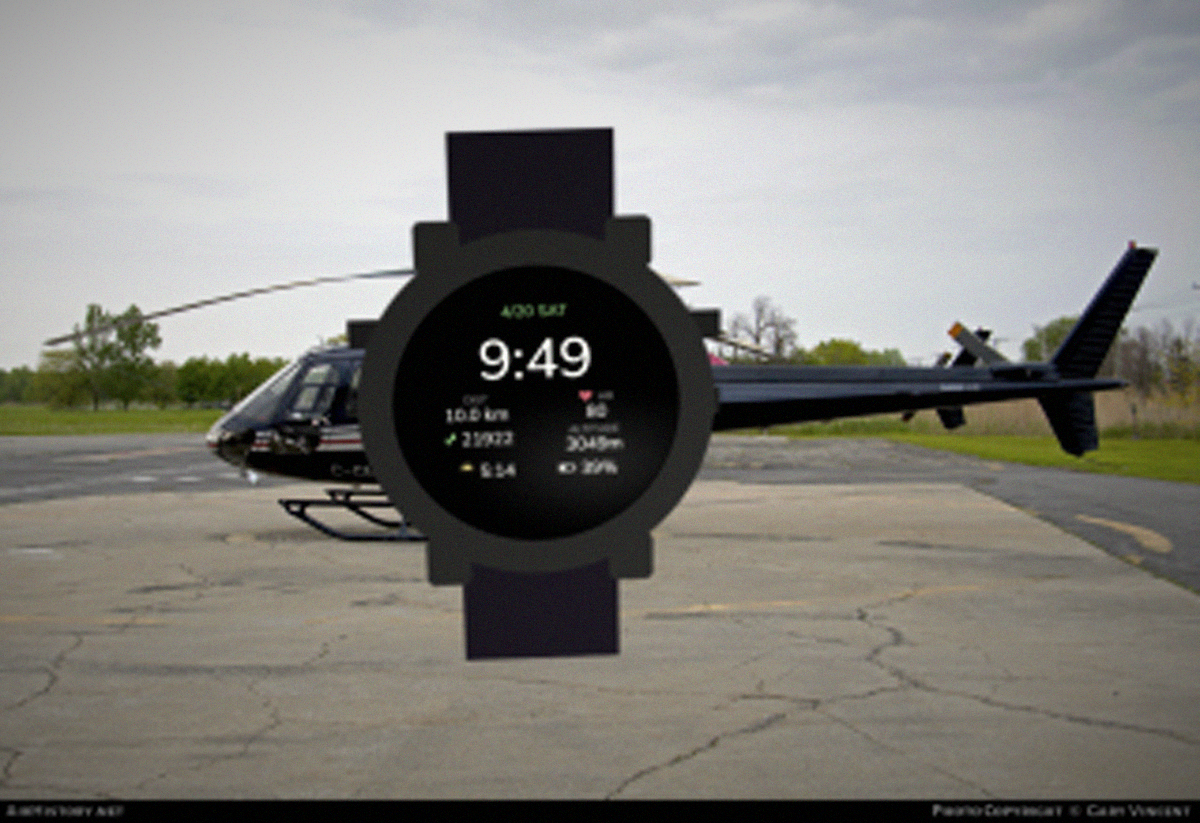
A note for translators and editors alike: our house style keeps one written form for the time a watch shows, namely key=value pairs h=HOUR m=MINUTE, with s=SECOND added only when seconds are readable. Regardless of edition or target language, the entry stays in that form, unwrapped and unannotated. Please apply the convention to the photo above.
h=9 m=49
